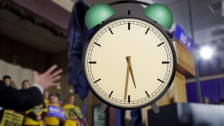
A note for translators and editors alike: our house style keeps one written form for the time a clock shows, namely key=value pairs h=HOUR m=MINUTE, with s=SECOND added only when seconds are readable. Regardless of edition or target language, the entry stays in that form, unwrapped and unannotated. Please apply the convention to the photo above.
h=5 m=31
